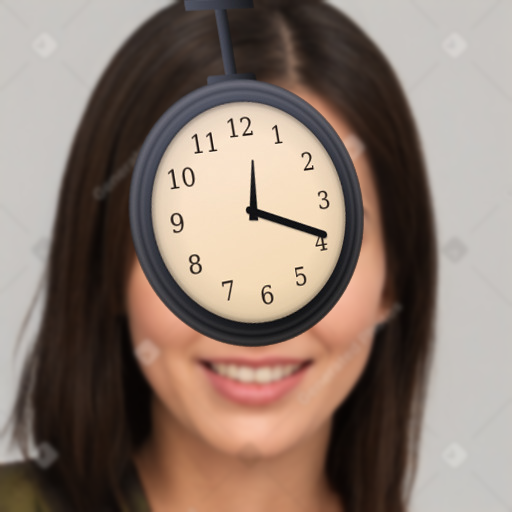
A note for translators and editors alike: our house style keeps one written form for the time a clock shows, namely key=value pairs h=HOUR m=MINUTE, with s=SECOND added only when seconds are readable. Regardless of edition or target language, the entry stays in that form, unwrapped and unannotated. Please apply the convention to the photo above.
h=12 m=19
